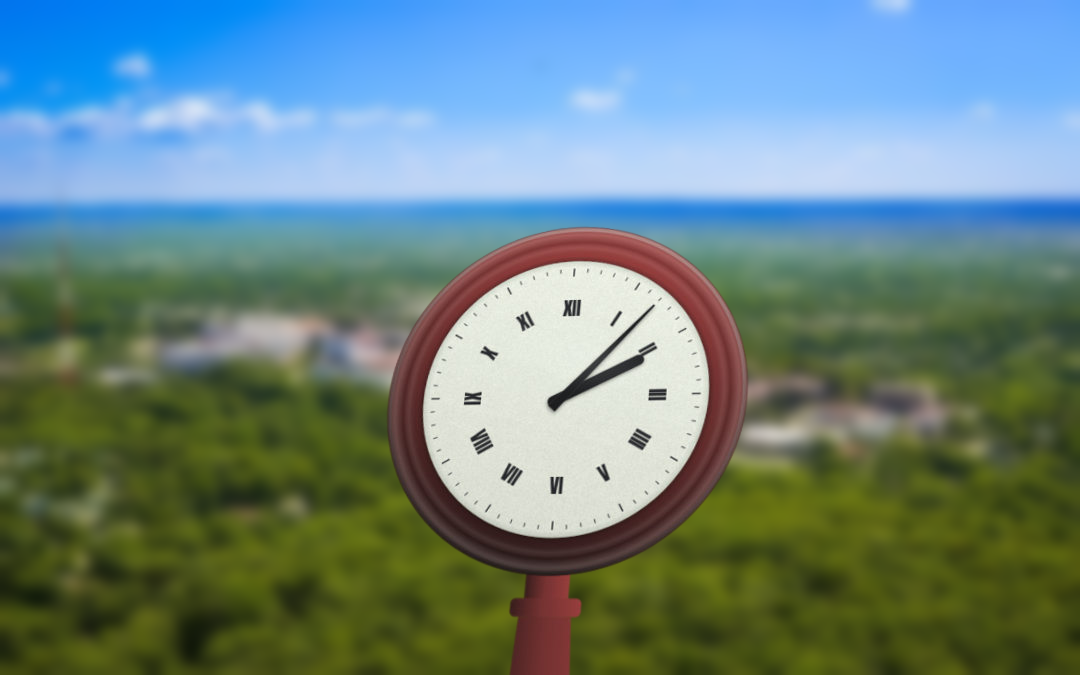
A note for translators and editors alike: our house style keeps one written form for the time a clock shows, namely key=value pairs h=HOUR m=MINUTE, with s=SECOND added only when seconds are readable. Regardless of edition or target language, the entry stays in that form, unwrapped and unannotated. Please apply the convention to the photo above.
h=2 m=7
